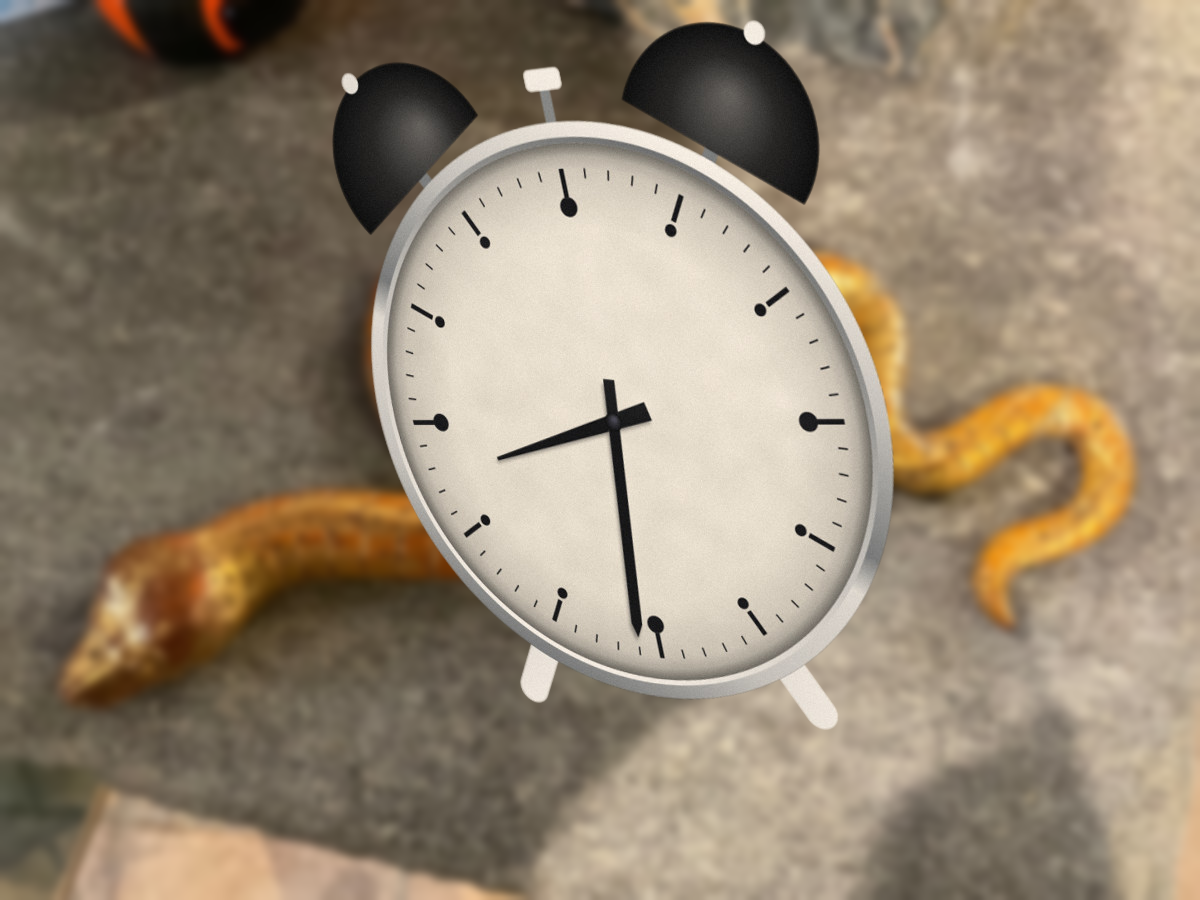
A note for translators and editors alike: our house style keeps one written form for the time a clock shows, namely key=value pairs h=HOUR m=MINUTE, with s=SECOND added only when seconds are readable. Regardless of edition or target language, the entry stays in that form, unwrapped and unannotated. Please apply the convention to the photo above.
h=8 m=31
